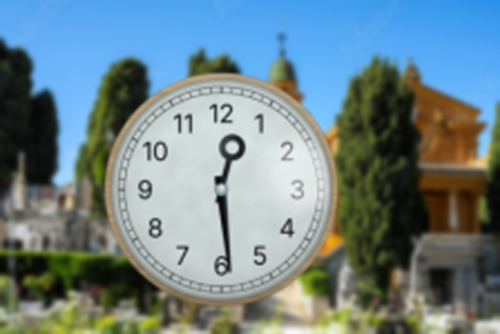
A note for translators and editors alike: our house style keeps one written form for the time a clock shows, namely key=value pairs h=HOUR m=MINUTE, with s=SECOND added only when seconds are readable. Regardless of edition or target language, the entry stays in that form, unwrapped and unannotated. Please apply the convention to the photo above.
h=12 m=29
